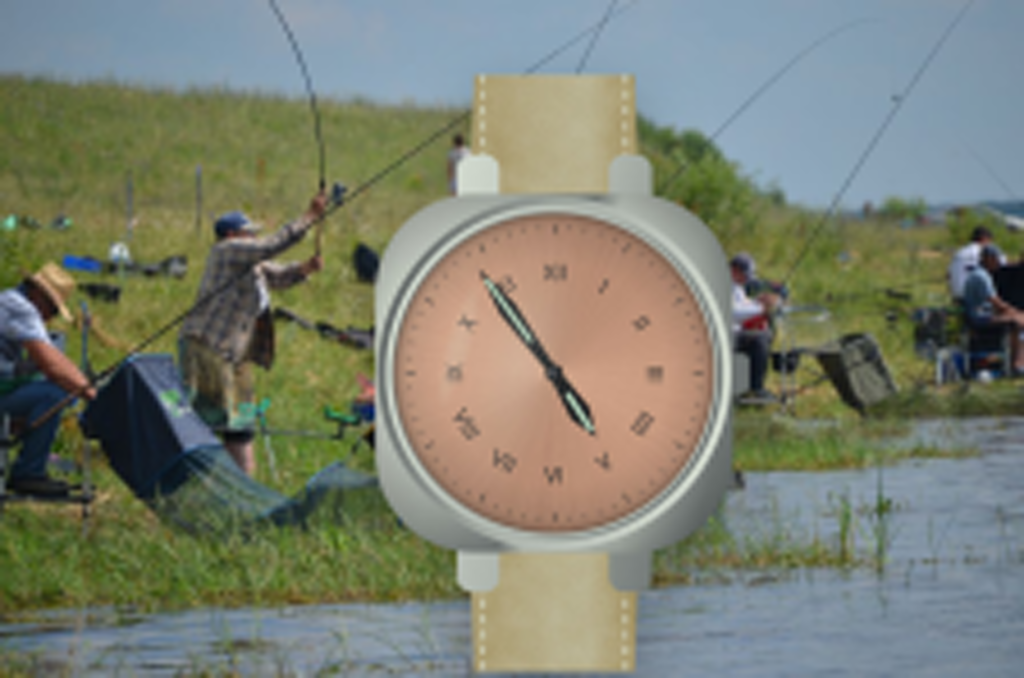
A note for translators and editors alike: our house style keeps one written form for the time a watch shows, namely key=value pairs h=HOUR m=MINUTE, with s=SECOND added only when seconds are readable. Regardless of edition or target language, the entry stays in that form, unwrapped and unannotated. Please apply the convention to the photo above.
h=4 m=54
